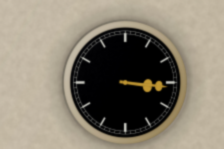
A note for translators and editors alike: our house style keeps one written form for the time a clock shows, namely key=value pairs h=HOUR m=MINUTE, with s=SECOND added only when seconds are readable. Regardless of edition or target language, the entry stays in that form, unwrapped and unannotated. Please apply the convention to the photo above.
h=3 m=16
